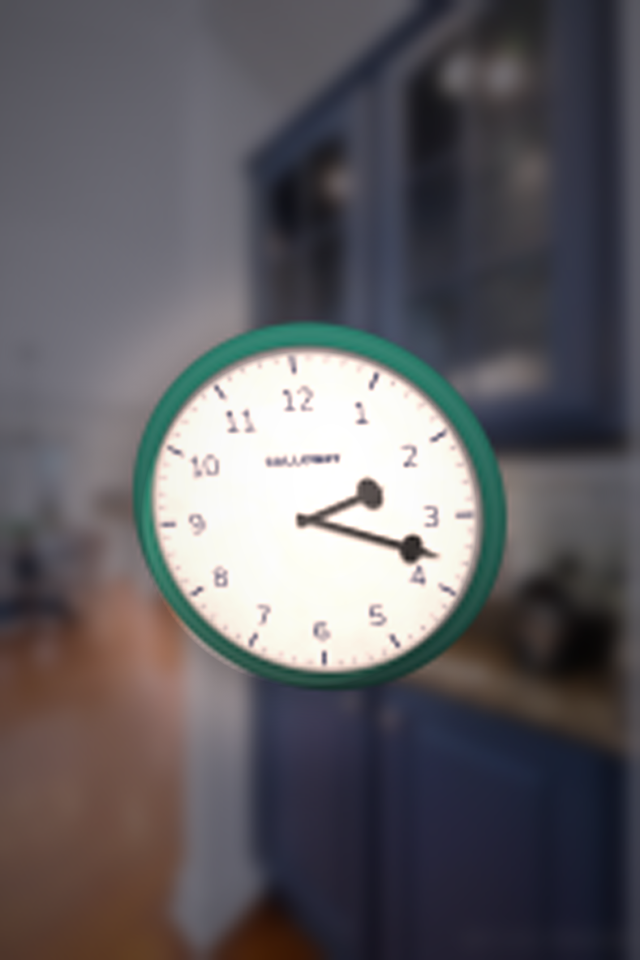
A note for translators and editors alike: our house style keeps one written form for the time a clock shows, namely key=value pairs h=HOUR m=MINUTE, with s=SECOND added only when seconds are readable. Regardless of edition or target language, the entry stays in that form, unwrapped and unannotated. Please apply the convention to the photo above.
h=2 m=18
